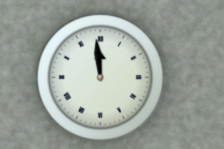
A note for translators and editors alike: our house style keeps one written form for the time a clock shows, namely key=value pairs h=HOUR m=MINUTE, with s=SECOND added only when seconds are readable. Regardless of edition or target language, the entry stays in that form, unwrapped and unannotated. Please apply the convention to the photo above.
h=11 m=59
